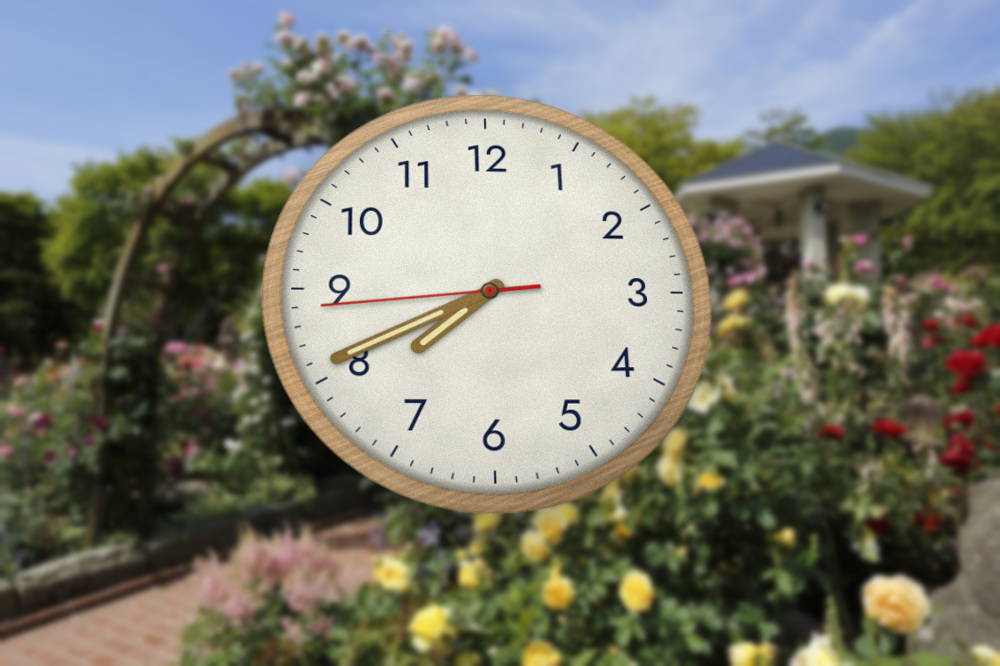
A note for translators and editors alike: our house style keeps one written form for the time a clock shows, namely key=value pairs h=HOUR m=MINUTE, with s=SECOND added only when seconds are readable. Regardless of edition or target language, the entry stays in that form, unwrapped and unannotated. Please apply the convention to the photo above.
h=7 m=40 s=44
